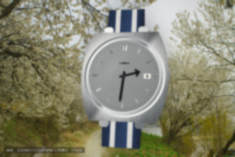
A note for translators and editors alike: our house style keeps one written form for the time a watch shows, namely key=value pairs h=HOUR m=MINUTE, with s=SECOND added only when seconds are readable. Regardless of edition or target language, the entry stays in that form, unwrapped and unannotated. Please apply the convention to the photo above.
h=2 m=31
